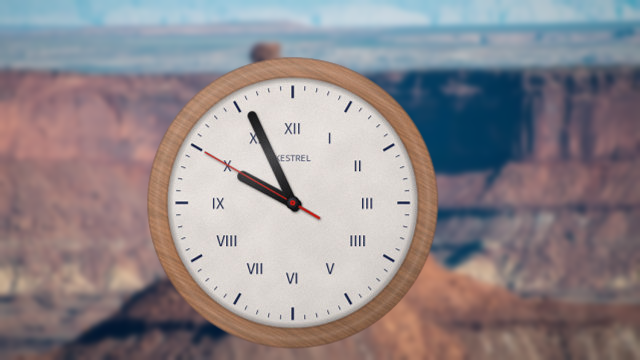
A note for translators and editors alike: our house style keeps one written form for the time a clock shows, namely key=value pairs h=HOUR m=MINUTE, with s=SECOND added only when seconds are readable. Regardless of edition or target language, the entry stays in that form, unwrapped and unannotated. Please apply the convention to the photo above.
h=9 m=55 s=50
